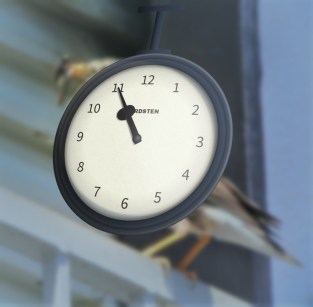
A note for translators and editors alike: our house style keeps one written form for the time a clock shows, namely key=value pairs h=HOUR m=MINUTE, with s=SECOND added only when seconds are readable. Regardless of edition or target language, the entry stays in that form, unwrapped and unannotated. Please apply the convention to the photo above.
h=10 m=55
